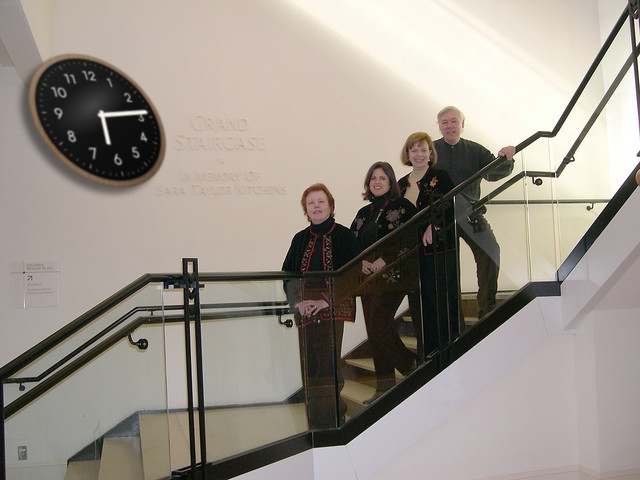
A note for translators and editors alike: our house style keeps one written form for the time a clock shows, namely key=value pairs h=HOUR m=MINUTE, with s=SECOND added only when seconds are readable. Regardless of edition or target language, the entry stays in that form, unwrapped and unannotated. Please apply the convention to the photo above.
h=6 m=14
